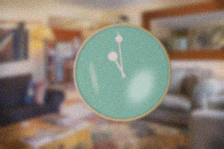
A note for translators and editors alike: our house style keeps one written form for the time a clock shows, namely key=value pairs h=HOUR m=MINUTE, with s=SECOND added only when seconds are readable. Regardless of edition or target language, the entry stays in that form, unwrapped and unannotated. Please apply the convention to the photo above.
h=10 m=59
